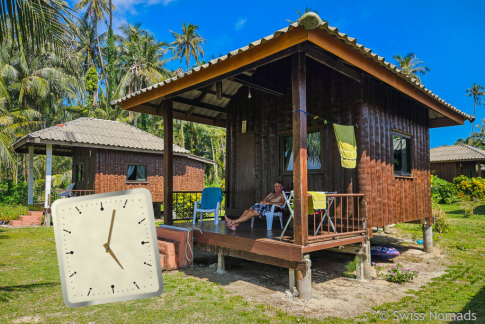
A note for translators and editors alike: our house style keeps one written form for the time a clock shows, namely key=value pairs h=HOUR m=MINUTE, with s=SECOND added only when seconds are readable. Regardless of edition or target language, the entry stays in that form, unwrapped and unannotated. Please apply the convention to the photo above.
h=5 m=3
